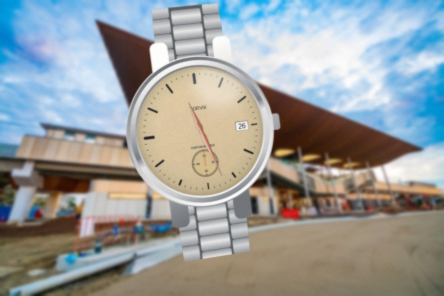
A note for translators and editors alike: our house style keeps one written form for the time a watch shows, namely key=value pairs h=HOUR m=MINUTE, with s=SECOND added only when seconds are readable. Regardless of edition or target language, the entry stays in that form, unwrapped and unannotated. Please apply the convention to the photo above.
h=11 m=27
